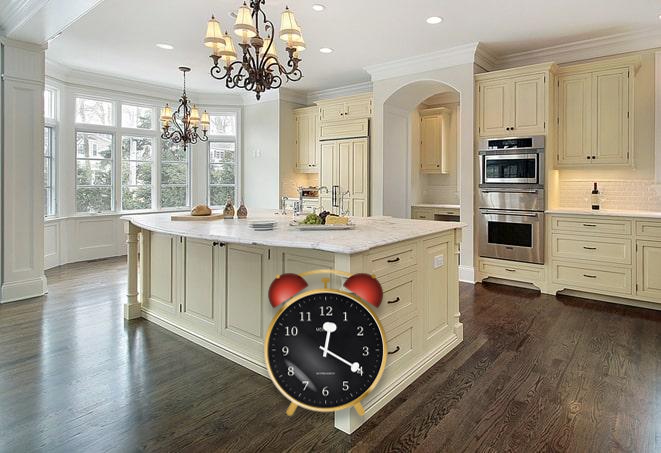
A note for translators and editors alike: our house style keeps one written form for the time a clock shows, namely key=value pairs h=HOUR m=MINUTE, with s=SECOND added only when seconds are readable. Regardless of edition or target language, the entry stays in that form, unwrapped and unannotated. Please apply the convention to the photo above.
h=12 m=20
